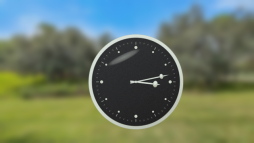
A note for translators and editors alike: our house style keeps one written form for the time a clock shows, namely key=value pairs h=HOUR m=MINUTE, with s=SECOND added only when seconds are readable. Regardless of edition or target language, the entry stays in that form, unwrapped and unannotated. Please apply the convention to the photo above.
h=3 m=13
